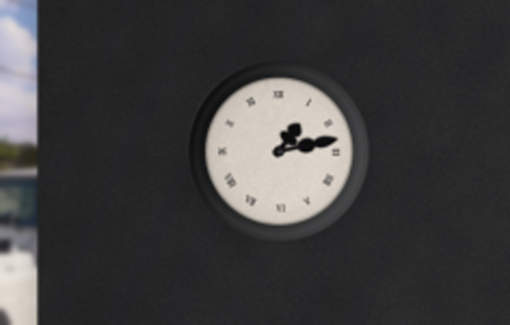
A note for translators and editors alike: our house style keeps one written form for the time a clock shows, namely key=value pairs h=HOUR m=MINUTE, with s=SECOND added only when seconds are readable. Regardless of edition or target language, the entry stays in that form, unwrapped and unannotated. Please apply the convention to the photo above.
h=1 m=13
